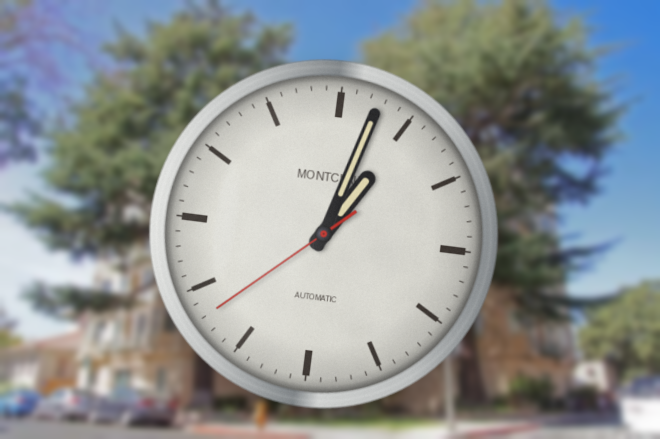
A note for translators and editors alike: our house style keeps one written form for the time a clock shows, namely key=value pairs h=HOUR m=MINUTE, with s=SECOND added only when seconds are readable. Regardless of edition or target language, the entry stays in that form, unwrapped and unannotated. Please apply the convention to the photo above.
h=1 m=2 s=38
